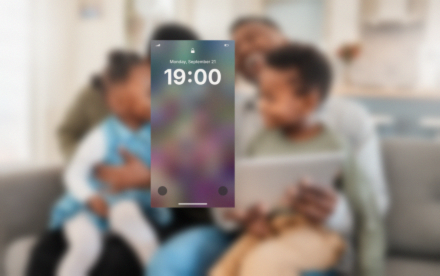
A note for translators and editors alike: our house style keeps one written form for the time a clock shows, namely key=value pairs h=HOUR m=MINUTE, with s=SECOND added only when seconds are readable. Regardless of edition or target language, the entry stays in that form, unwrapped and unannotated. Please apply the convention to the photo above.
h=19 m=0
